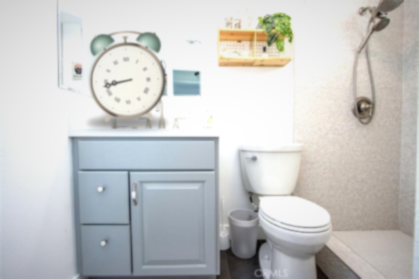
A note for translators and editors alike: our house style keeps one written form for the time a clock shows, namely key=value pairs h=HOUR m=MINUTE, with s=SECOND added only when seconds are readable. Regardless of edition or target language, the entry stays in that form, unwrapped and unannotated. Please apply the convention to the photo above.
h=8 m=43
